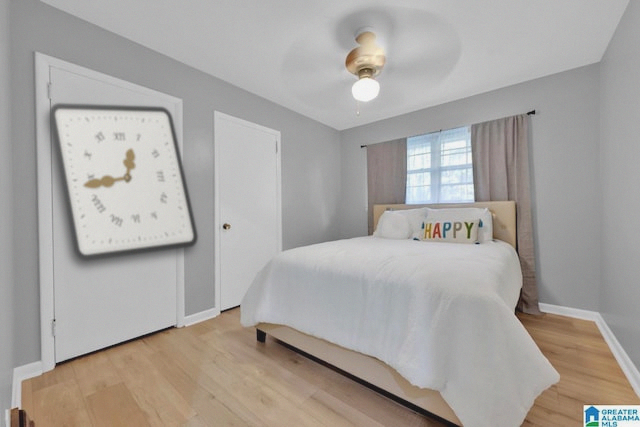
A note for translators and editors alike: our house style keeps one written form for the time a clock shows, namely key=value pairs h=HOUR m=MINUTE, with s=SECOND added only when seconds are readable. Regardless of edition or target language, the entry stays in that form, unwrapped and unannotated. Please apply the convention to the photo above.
h=12 m=44
